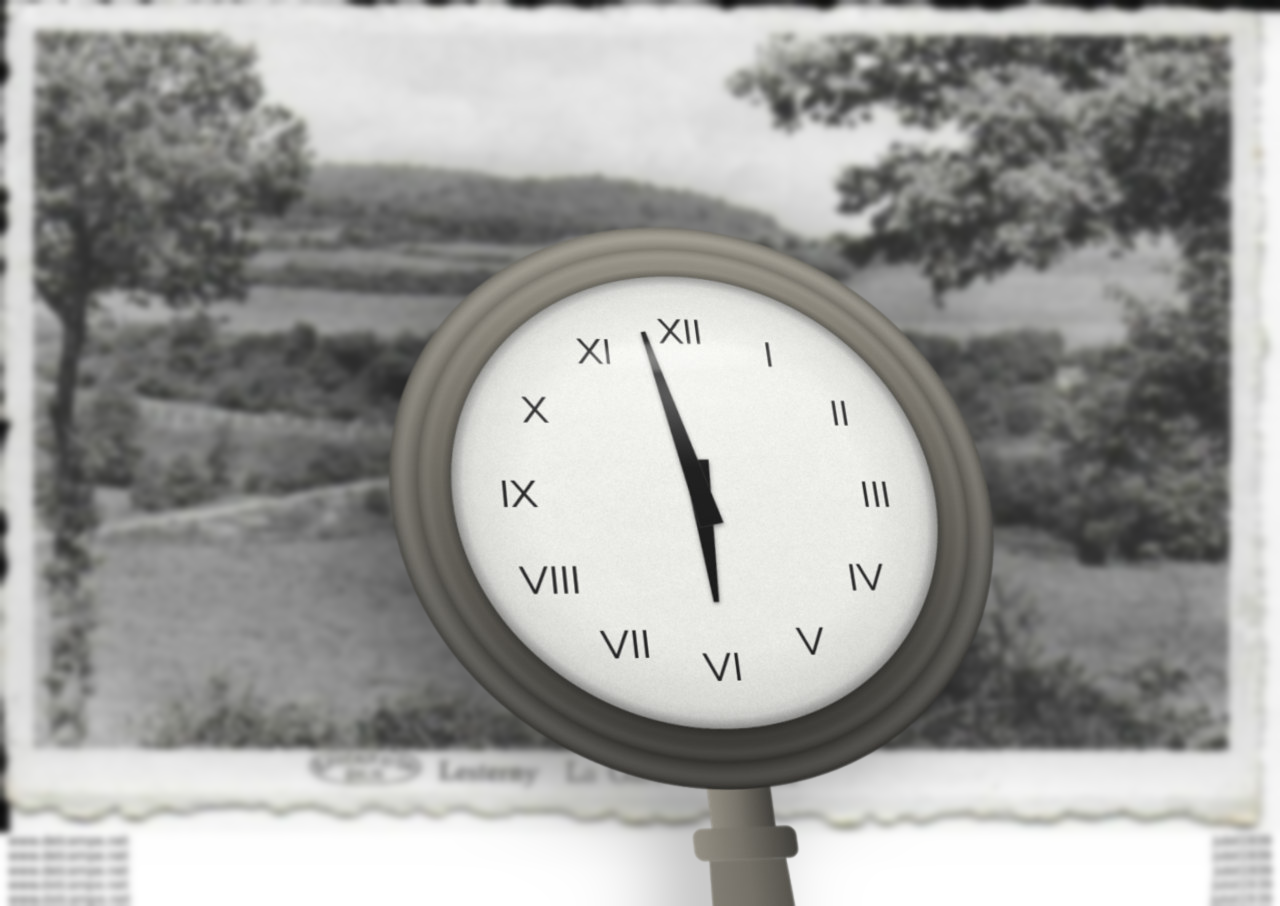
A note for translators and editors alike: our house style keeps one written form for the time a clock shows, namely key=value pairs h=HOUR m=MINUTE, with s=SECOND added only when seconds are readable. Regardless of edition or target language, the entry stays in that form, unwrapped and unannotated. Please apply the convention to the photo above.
h=5 m=58
